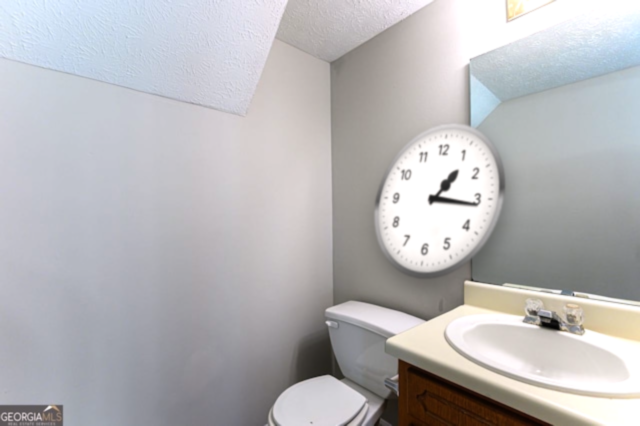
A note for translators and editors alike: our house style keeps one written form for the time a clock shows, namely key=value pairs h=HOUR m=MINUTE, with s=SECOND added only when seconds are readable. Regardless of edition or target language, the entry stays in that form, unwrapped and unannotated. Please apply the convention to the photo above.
h=1 m=16
